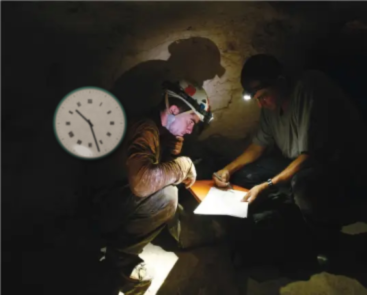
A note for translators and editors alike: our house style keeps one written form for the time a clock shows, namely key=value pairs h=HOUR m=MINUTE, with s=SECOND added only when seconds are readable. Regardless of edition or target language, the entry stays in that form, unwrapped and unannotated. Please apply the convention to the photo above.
h=10 m=27
